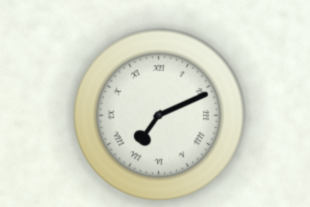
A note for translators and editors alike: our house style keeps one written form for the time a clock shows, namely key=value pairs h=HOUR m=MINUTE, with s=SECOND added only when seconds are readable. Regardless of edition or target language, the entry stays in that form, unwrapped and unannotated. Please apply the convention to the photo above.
h=7 m=11
